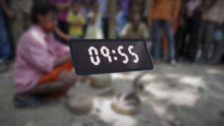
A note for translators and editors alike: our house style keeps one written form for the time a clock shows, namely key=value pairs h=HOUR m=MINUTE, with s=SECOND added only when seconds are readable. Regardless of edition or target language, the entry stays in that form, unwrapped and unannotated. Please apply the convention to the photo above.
h=9 m=55
